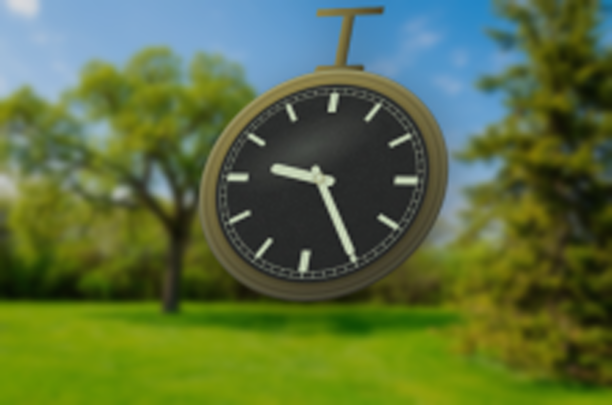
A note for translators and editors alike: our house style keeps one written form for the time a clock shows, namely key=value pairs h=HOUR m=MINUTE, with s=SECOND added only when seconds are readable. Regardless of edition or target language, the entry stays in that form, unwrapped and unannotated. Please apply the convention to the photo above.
h=9 m=25
